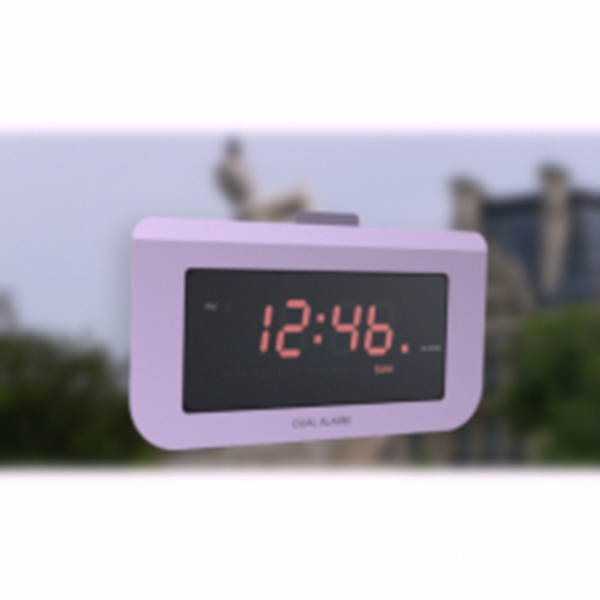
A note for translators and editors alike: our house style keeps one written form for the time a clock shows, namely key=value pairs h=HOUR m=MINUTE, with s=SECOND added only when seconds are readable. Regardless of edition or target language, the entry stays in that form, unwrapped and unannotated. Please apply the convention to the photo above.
h=12 m=46
